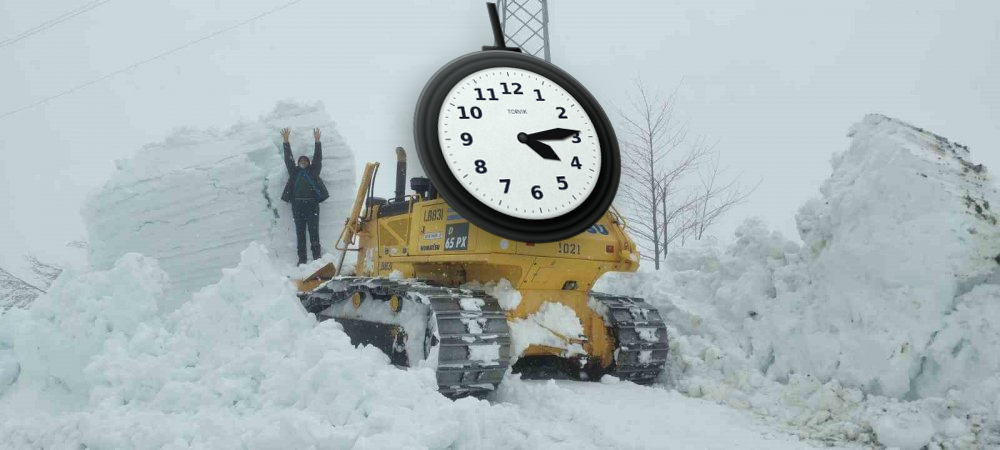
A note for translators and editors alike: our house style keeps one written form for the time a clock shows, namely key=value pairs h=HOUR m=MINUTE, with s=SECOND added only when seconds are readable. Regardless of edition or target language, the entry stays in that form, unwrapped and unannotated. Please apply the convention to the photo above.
h=4 m=14
